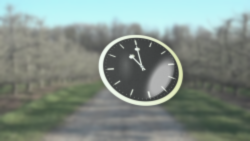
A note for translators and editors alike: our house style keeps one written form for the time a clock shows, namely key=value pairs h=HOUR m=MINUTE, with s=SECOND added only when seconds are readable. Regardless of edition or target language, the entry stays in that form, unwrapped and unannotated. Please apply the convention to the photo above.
h=11 m=0
